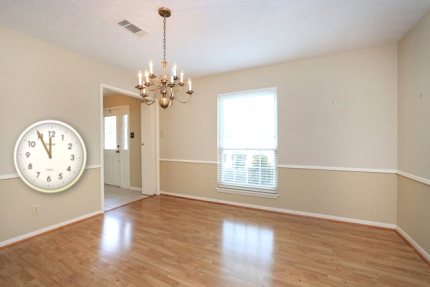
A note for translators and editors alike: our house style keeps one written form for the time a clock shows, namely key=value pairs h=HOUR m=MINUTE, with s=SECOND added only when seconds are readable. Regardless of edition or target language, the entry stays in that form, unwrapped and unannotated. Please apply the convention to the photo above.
h=11 m=55
